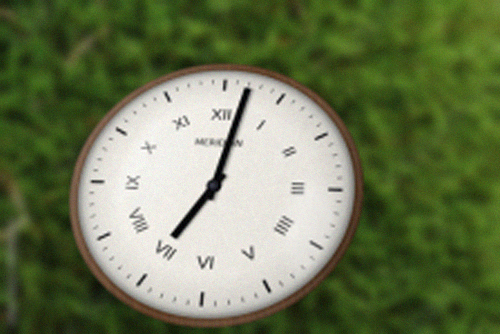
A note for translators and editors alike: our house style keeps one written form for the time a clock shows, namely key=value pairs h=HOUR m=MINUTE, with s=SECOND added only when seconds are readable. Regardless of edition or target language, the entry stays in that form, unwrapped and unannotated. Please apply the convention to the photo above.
h=7 m=2
